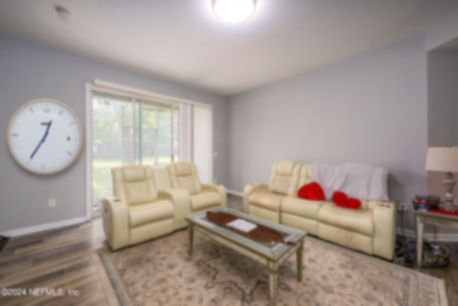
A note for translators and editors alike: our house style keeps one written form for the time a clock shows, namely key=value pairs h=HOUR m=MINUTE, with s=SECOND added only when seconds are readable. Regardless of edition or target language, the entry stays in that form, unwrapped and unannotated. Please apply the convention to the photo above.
h=12 m=35
